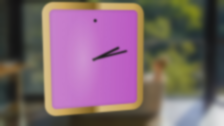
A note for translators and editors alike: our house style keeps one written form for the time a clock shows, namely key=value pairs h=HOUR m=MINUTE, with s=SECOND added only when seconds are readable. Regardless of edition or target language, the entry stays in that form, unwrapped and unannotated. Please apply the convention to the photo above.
h=2 m=13
